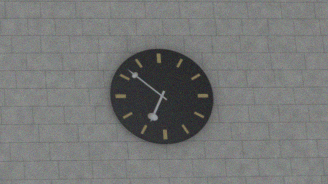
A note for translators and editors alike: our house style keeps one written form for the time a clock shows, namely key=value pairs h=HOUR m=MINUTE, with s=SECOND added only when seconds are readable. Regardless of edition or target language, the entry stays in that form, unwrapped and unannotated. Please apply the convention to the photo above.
h=6 m=52
